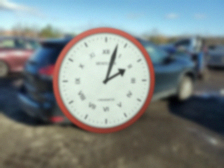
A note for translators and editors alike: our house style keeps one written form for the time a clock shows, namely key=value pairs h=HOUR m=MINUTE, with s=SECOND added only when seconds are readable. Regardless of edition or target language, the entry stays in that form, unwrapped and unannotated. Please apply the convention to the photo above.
h=2 m=3
